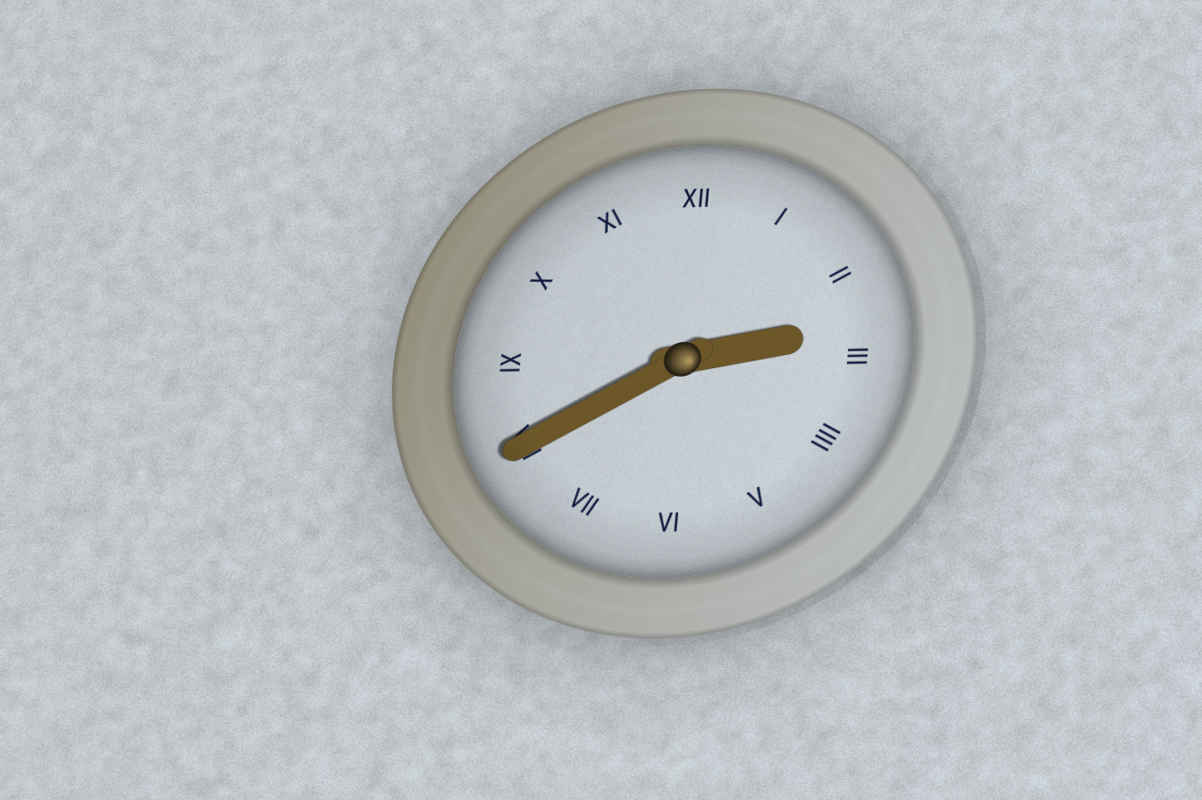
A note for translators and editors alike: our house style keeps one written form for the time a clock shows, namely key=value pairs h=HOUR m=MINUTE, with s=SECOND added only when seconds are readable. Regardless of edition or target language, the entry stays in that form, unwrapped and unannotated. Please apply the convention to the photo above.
h=2 m=40
